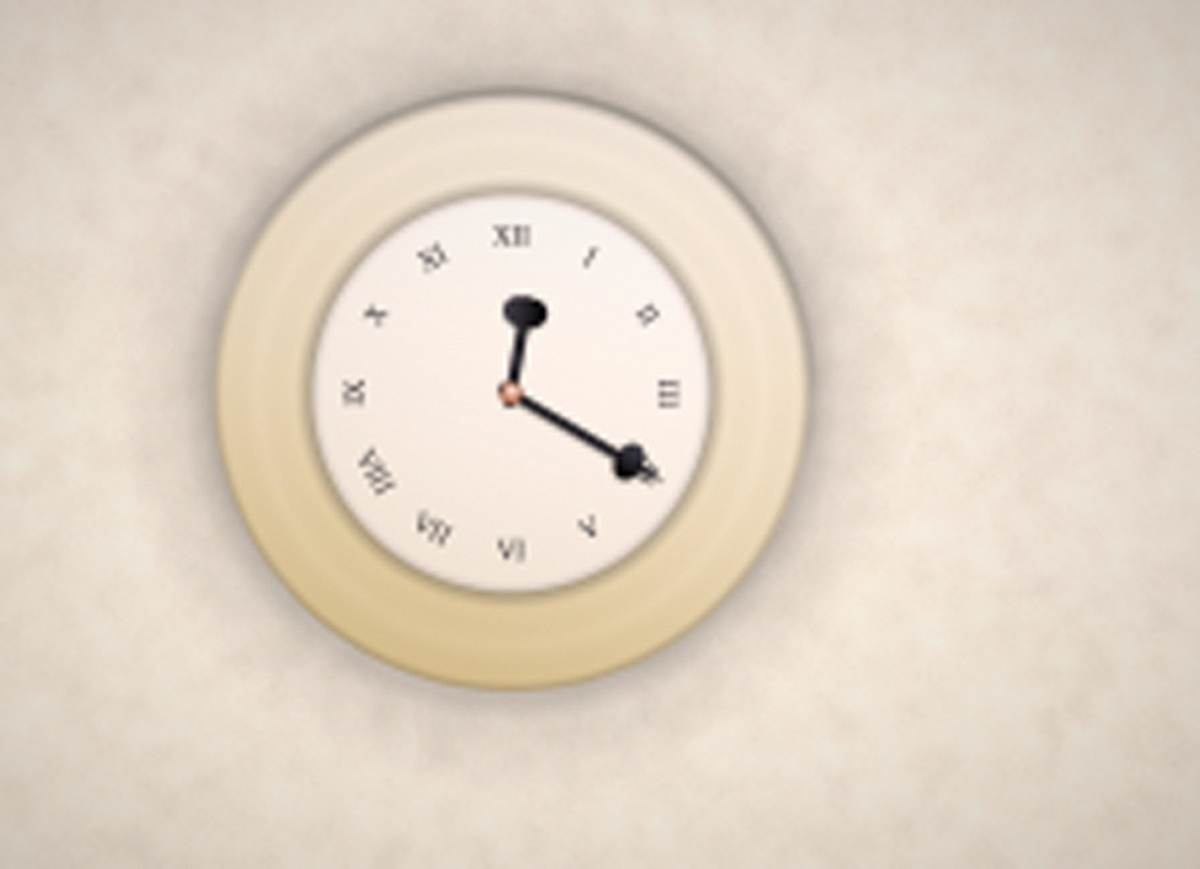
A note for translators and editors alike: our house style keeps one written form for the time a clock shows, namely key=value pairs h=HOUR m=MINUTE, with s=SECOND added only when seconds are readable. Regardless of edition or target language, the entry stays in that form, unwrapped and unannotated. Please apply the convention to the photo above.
h=12 m=20
